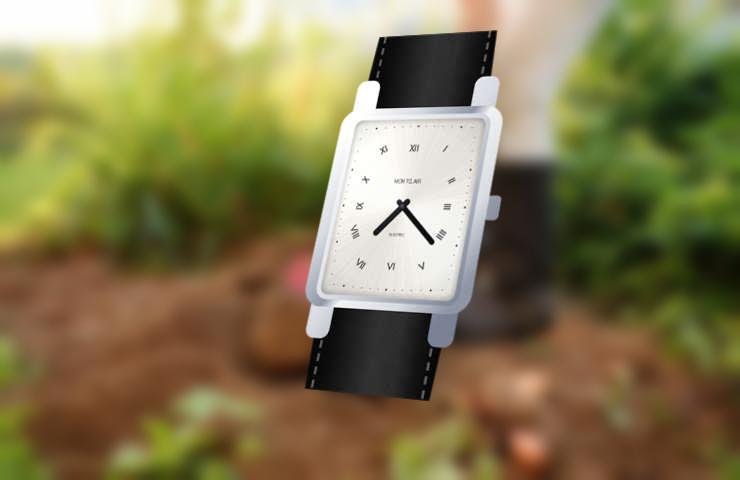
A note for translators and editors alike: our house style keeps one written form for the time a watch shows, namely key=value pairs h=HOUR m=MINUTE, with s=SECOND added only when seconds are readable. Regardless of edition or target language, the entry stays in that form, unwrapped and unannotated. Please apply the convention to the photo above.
h=7 m=22
